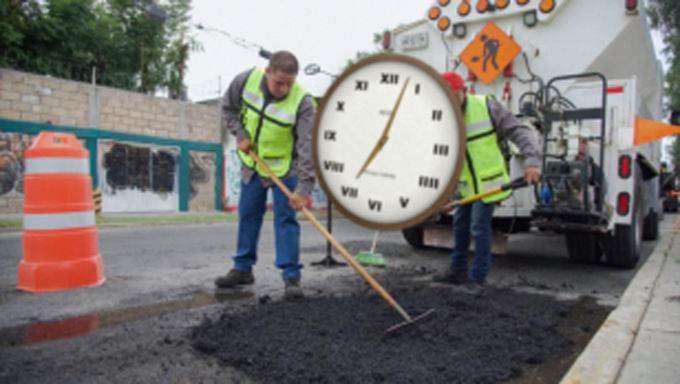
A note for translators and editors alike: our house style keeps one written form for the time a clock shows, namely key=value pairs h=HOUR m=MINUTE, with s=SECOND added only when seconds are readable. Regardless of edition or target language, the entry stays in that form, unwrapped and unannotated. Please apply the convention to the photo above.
h=7 m=3
